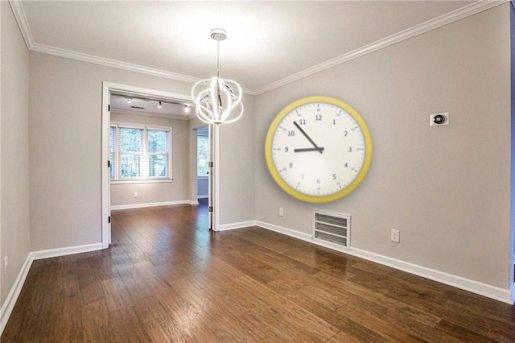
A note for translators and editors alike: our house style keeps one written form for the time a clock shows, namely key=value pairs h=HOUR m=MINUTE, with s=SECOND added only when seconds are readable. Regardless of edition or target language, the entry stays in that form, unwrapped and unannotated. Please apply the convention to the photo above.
h=8 m=53
